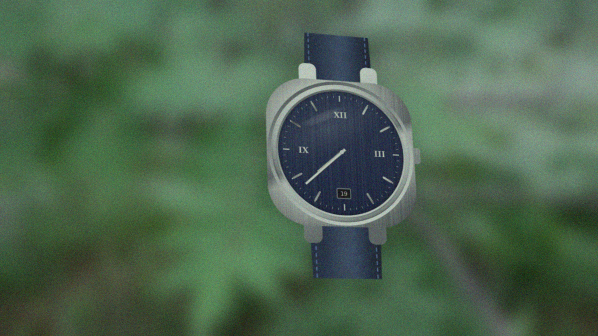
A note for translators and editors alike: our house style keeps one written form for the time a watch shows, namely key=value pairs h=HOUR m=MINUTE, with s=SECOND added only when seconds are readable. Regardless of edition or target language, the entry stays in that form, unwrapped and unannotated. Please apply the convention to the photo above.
h=7 m=38
